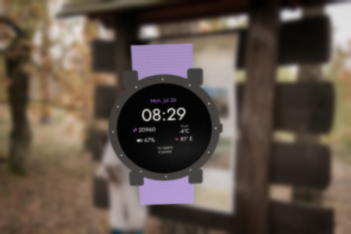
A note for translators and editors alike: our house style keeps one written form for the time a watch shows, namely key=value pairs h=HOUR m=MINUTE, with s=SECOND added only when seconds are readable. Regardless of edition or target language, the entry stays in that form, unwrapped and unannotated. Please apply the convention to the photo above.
h=8 m=29
